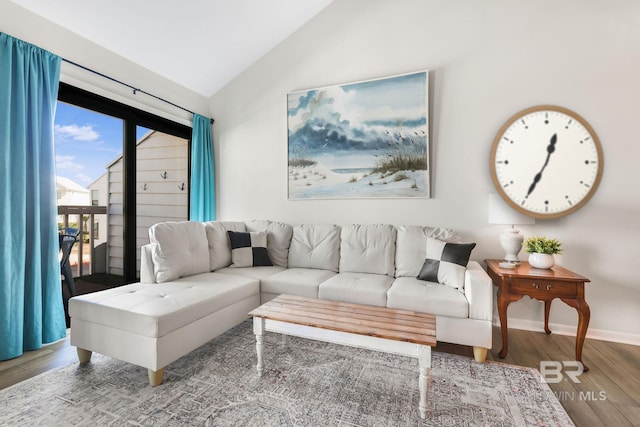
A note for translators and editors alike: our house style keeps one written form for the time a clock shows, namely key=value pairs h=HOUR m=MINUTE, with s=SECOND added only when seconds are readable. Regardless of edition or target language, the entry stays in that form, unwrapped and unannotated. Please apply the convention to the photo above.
h=12 m=35
